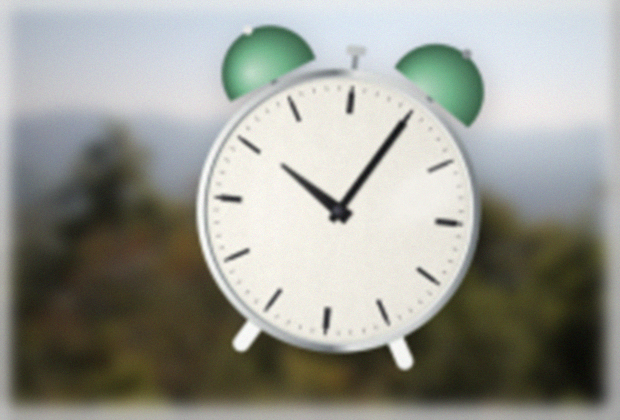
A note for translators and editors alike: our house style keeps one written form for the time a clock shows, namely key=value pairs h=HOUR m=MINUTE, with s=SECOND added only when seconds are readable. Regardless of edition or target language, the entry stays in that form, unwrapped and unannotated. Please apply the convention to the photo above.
h=10 m=5
